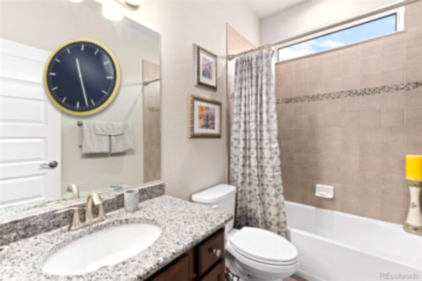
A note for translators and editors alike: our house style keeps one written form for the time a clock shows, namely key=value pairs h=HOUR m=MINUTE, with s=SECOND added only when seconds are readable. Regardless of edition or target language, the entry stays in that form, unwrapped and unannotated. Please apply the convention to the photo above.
h=11 m=27
